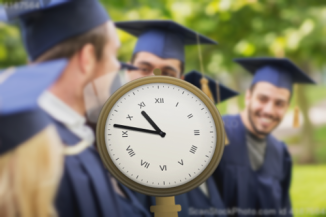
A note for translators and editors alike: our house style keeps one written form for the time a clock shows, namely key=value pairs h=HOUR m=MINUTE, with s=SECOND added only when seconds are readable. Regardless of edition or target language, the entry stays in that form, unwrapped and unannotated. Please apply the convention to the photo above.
h=10 m=47
